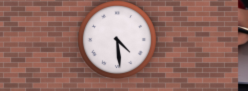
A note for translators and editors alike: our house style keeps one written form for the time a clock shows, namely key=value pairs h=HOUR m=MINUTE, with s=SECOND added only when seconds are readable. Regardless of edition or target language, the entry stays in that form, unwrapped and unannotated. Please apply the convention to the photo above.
h=4 m=29
